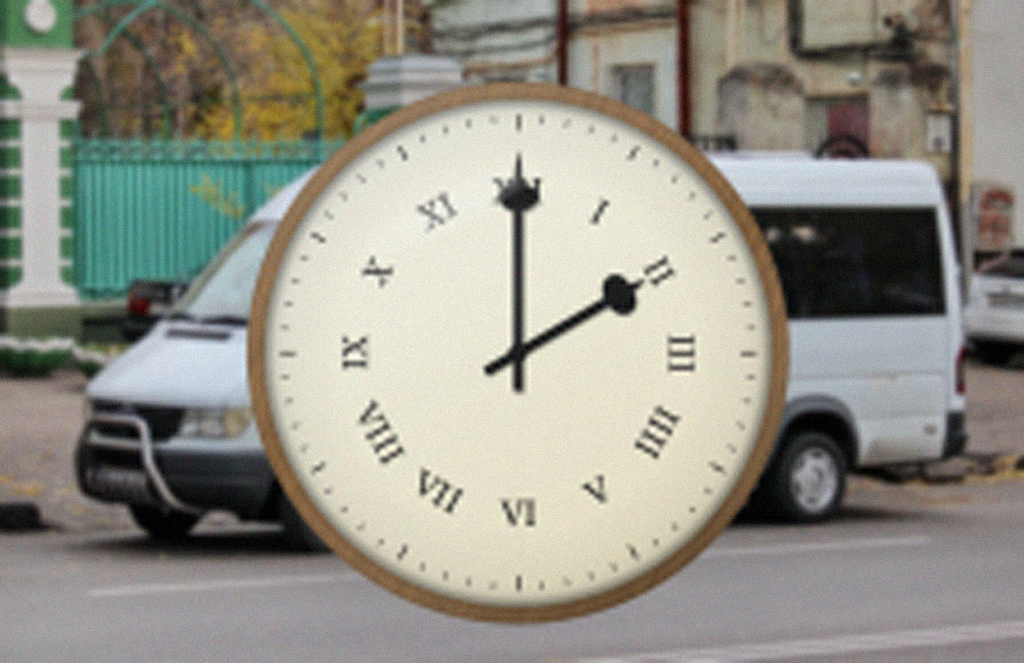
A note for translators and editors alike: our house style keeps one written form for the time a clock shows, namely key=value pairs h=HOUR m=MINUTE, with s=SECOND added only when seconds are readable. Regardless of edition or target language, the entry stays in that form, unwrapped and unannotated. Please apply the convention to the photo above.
h=2 m=0
